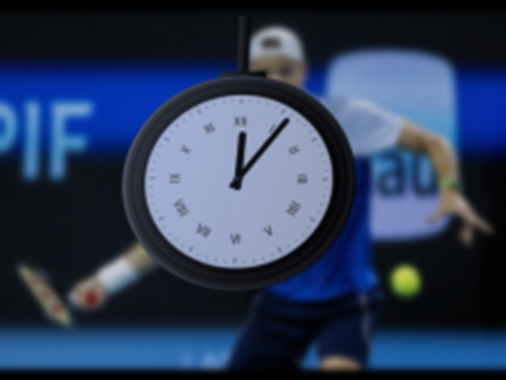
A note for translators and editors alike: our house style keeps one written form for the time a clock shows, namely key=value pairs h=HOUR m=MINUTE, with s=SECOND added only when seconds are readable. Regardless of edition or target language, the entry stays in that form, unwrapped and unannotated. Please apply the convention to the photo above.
h=12 m=6
